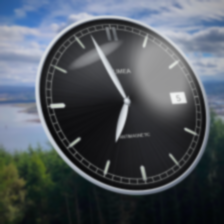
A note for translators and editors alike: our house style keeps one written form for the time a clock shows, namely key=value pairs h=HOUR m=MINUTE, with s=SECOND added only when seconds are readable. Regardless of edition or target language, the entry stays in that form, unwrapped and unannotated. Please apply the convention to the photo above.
h=6 m=57
